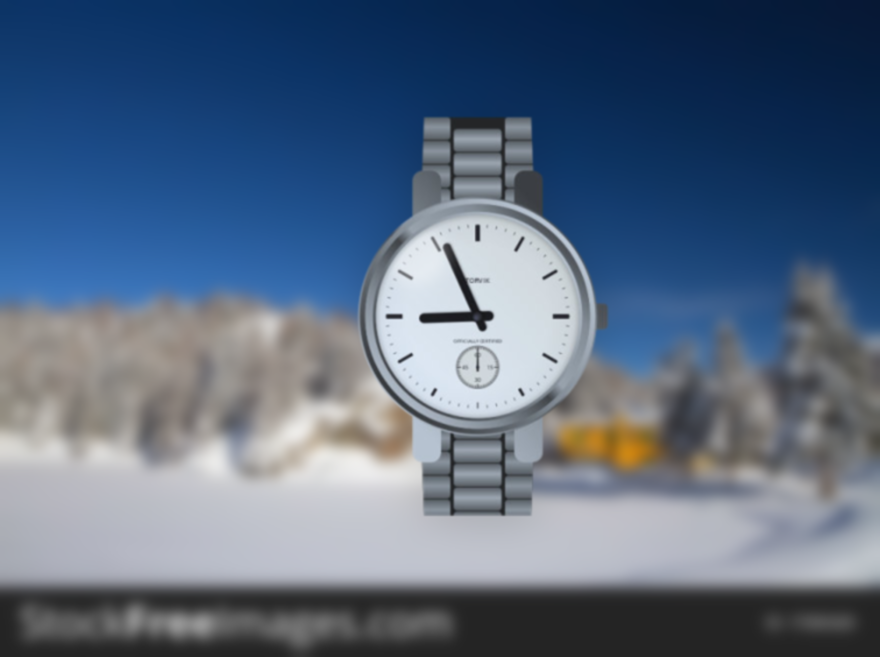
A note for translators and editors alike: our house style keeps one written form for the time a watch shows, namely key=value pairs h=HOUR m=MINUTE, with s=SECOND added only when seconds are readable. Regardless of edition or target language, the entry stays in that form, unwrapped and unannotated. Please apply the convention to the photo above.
h=8 m=56
